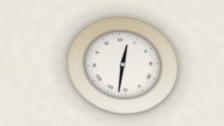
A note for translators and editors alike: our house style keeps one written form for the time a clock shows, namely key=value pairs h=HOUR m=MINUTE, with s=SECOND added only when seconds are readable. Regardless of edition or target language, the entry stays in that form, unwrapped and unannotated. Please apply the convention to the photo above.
h=12 m=32
